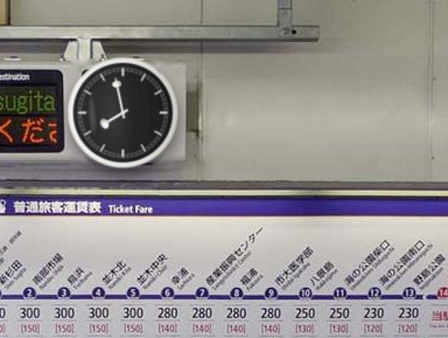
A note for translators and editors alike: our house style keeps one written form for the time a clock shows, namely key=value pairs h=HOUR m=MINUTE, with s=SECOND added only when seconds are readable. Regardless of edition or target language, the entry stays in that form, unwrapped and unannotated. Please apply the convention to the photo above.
h=7 m=58
